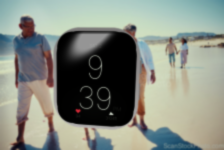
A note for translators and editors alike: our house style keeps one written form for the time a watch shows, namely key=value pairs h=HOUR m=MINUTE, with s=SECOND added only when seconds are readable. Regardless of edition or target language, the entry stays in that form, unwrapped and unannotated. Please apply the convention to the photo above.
h=9 m=39
